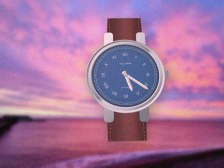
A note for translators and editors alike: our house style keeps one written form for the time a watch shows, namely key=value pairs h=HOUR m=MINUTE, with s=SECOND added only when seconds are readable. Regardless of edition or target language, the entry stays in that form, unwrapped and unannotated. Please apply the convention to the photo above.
h=5 m=21
